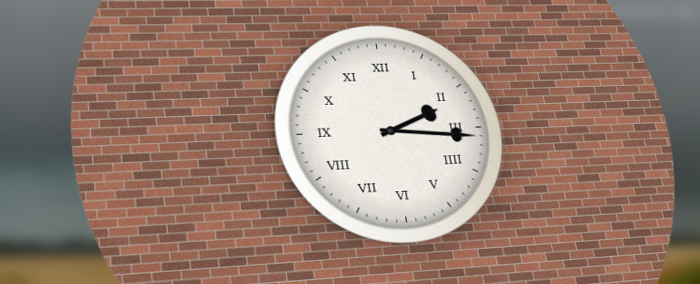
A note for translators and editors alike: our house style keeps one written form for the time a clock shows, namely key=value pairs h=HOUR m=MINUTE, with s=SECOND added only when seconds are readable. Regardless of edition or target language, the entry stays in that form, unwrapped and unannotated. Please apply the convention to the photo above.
h=2 m=16
